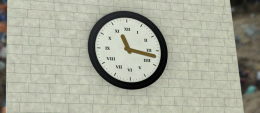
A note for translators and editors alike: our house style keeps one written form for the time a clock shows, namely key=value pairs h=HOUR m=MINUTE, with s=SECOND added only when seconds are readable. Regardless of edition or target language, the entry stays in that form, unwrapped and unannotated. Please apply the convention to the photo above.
h=11 m=17
